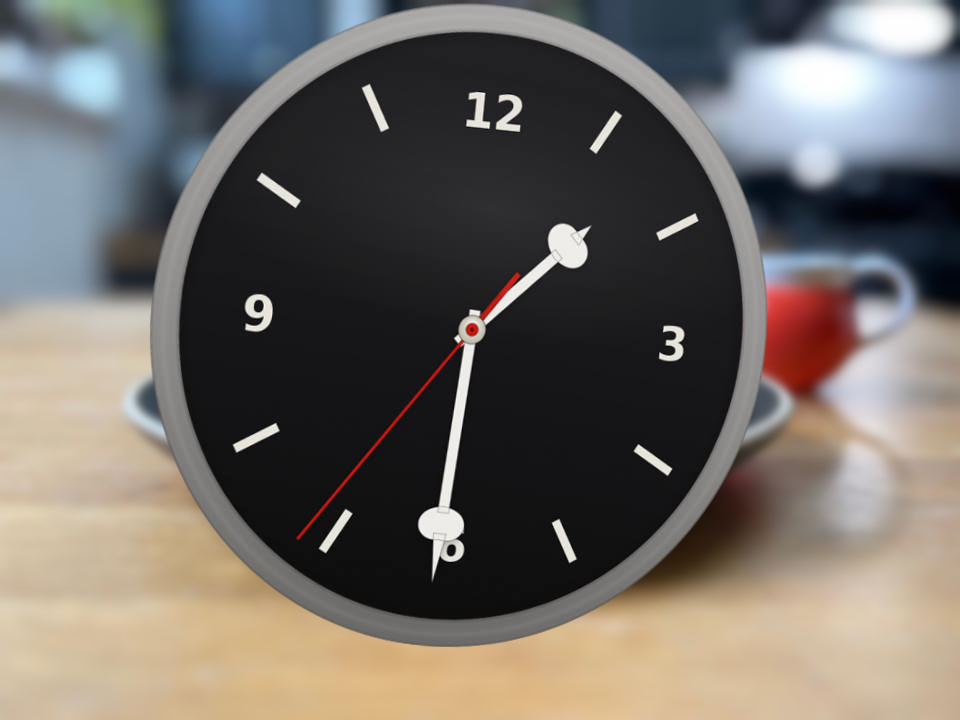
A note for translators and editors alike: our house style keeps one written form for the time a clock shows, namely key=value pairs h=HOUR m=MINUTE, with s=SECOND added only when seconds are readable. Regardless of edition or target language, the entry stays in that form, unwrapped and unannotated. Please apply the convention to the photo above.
h=1 m=30 s=36
